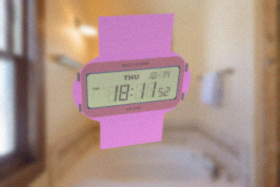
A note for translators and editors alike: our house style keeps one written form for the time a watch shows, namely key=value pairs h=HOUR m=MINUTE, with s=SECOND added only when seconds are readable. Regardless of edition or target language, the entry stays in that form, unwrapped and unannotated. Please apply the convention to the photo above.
h=18 m=11 s=52
